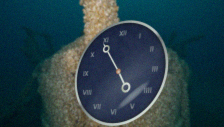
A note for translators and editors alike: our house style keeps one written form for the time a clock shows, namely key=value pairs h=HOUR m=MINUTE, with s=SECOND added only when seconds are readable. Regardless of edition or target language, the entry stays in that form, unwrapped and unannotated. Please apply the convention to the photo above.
h=4 m=54
